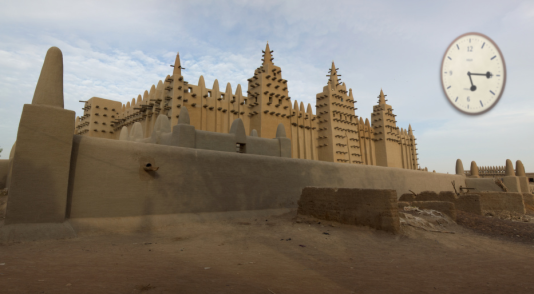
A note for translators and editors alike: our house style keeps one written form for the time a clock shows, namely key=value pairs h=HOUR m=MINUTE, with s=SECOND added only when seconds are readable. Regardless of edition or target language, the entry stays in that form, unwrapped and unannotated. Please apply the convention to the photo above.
h=5 m=15
